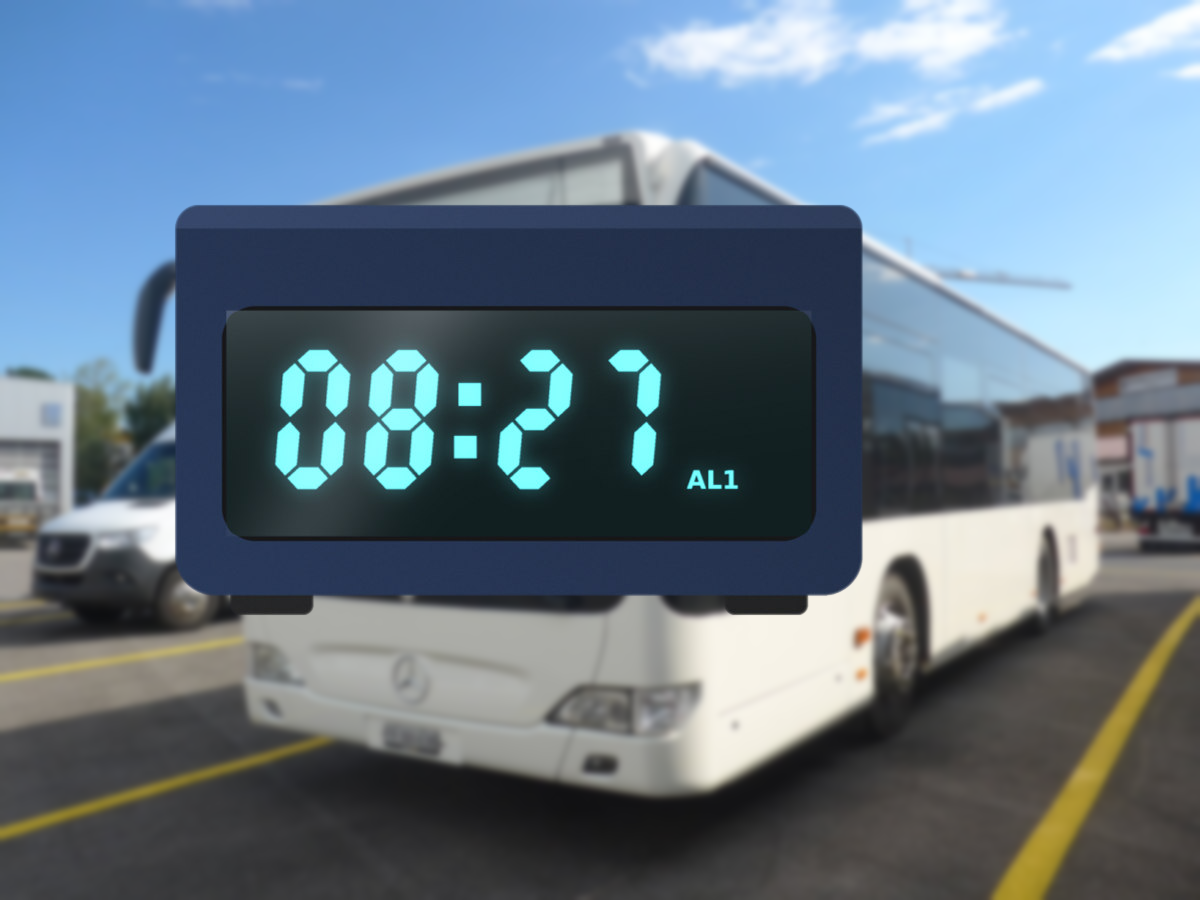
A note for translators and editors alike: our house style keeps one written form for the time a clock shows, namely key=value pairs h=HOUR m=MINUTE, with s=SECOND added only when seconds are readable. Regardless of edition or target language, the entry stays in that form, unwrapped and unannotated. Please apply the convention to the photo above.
h=8 m=27
